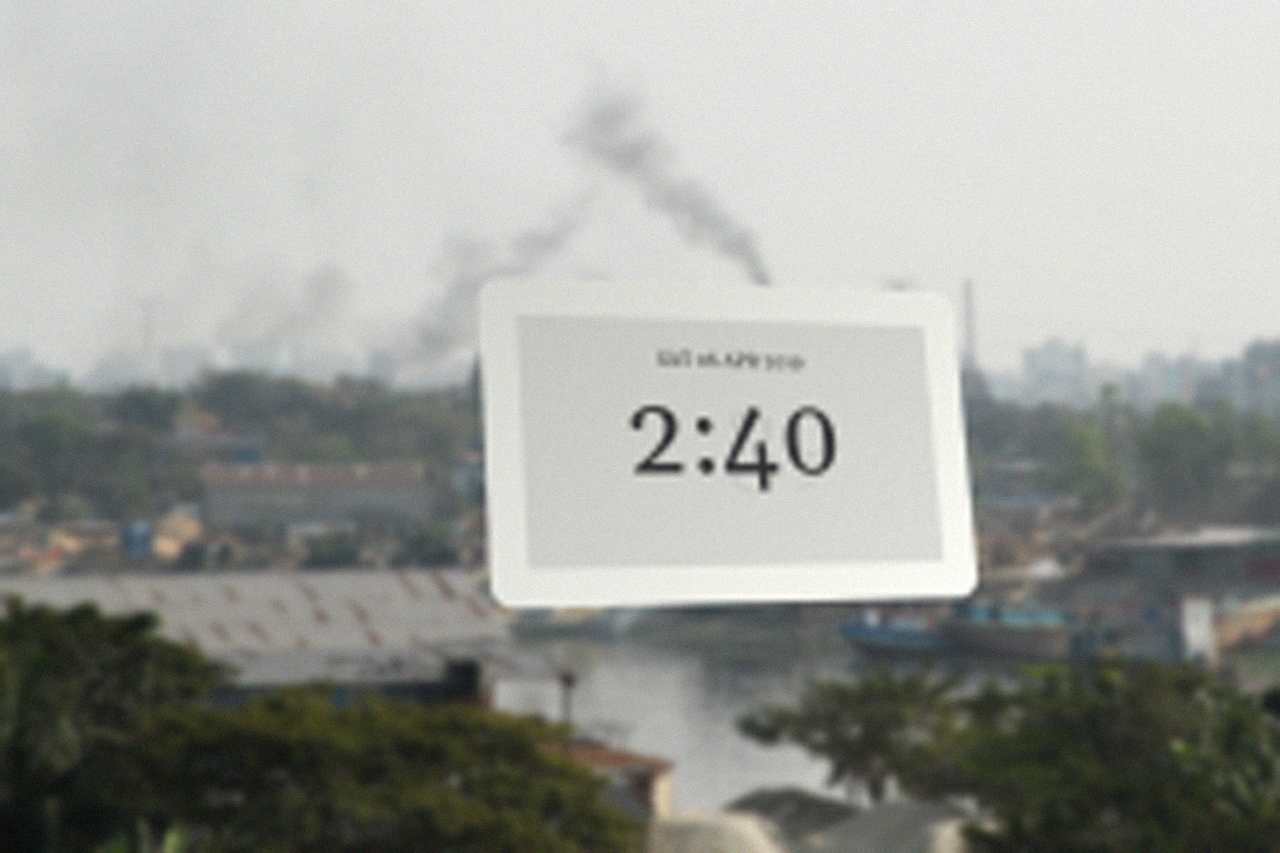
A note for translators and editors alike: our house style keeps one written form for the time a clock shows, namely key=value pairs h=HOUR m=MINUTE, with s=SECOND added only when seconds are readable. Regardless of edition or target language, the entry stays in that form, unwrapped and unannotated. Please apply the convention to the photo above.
h=2 m=40
